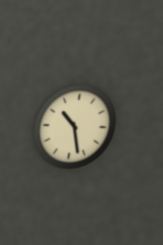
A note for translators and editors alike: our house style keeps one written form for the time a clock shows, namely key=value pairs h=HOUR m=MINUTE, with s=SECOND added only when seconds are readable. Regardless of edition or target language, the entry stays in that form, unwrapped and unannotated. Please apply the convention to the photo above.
h=10 m=27
